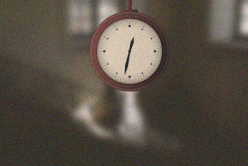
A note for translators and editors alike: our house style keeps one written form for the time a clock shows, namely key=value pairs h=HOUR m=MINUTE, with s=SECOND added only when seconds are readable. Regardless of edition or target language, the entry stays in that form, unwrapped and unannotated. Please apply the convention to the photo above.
h=12 m=32
